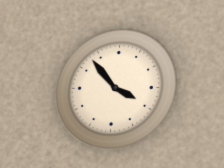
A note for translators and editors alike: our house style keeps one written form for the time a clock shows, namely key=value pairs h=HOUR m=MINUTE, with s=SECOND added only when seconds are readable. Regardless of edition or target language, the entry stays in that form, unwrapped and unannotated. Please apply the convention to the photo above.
h=3 m=53
